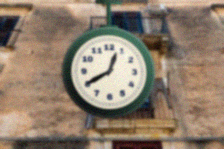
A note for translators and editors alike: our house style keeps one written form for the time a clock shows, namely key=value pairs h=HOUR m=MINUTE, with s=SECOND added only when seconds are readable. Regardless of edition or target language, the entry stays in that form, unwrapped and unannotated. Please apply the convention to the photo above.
h=12 m=40
